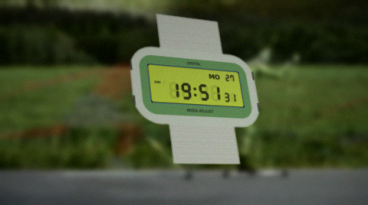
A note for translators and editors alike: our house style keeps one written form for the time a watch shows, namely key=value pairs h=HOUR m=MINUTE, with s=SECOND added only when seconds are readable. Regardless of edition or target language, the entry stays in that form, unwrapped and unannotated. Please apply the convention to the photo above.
h=19 m=51 s=31
